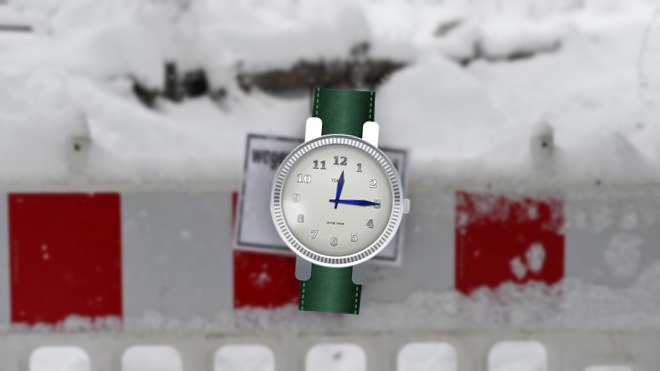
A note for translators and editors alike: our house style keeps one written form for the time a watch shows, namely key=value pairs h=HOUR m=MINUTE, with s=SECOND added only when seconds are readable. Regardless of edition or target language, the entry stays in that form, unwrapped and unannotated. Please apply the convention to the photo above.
h=12 m=15
